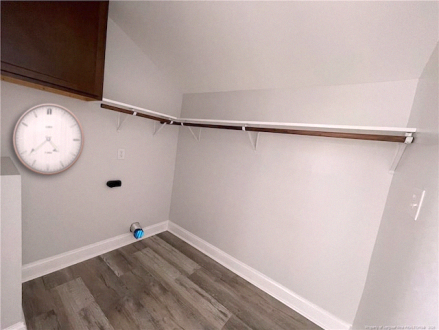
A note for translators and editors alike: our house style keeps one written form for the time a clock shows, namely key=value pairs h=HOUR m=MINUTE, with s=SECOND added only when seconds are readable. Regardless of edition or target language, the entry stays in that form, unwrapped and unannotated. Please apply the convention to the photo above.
h=4 m=38
